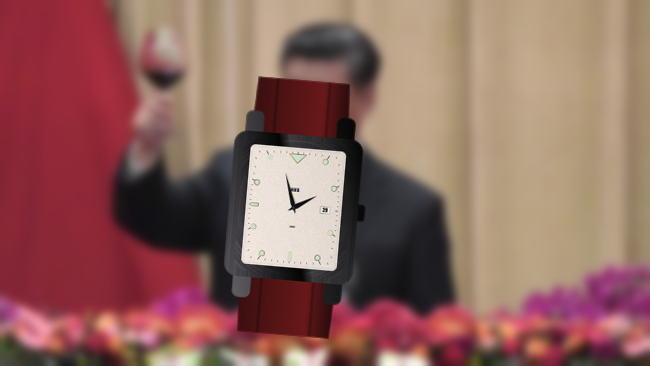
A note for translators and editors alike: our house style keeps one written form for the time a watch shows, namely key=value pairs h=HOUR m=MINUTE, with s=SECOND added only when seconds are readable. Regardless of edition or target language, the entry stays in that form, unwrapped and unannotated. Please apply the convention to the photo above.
h=1 m=57
